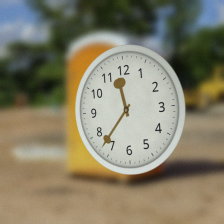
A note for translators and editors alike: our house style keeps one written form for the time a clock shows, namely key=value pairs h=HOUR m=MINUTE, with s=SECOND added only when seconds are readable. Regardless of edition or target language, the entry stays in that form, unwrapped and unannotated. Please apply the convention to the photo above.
h=11 m=37
